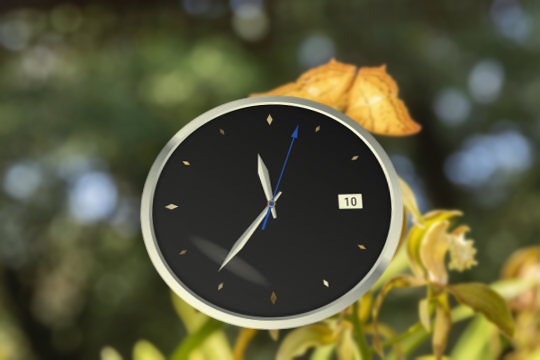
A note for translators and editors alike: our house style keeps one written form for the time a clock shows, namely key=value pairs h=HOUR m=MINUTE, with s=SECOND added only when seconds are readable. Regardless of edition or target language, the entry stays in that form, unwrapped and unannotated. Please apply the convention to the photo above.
h=11 m=36 s=3
